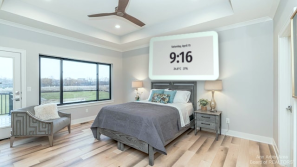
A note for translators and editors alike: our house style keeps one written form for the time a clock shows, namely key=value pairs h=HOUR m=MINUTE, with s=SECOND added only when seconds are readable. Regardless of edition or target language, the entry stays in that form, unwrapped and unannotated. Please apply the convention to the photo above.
h=9 m=16
